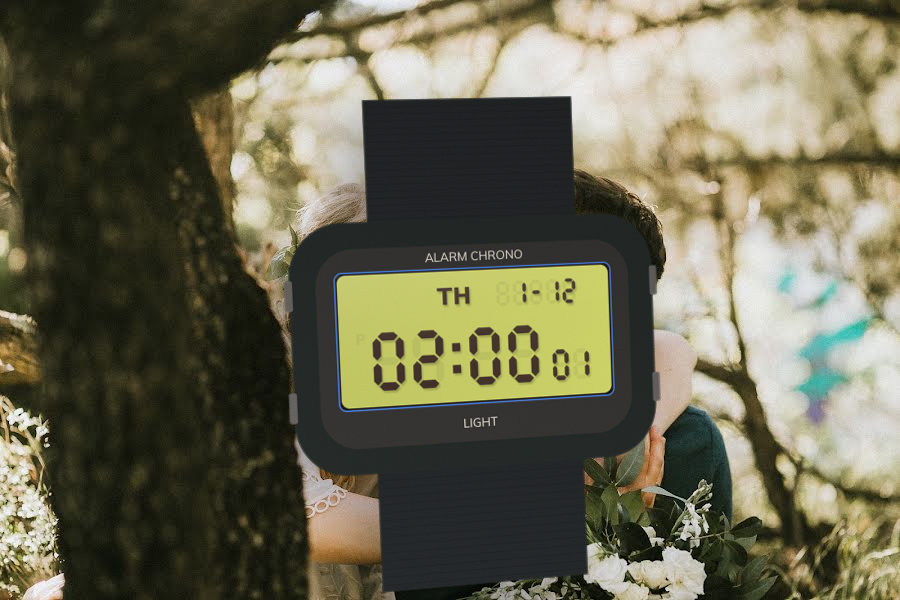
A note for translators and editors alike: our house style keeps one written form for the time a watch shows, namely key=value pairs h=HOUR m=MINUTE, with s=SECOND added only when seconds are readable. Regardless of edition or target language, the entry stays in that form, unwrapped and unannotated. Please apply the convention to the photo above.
h=2 m=0 s=1
